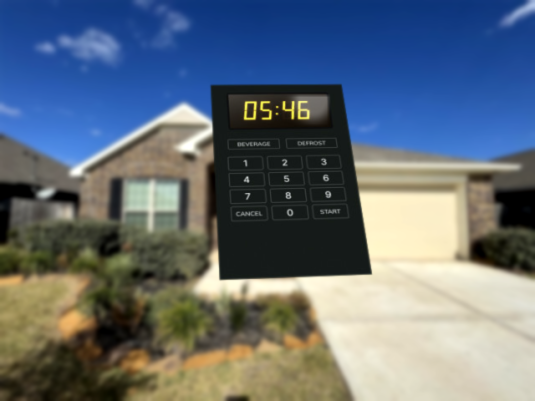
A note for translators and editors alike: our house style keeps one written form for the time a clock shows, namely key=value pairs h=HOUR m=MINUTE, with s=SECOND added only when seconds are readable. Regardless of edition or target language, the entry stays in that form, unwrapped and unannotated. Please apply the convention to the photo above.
h=5 m=46
